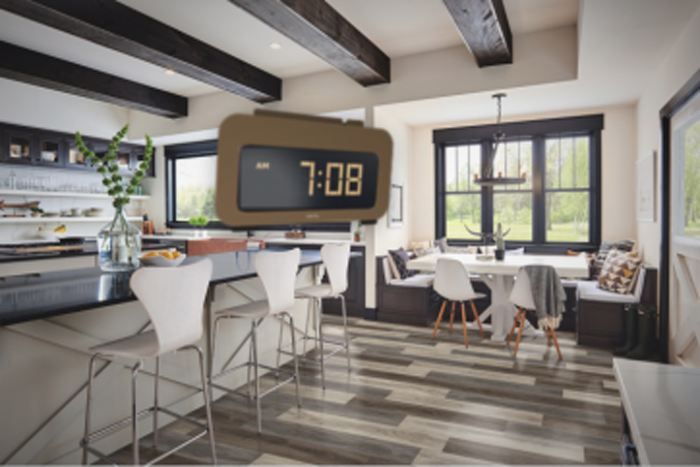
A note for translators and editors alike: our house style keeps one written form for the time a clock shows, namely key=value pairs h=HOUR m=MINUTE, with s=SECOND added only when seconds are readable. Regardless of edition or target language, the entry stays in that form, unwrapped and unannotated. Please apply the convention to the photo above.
h=7 m=8
